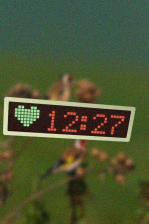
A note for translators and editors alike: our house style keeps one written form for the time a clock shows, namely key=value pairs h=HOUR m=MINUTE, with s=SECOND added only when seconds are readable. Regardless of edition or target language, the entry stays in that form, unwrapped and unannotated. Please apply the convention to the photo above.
h=12 m=27
